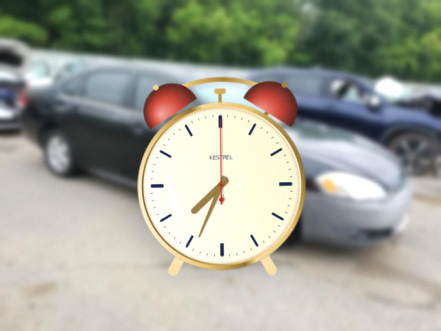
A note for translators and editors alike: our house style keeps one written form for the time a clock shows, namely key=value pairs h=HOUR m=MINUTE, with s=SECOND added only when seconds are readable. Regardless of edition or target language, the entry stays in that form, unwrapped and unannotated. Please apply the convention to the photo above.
h=7 m=34 s=0
